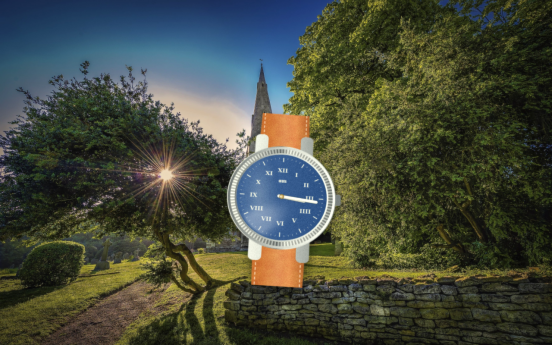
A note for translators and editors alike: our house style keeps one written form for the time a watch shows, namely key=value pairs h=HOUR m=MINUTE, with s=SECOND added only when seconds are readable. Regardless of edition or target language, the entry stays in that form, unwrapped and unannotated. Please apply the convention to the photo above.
h=3 m=16
